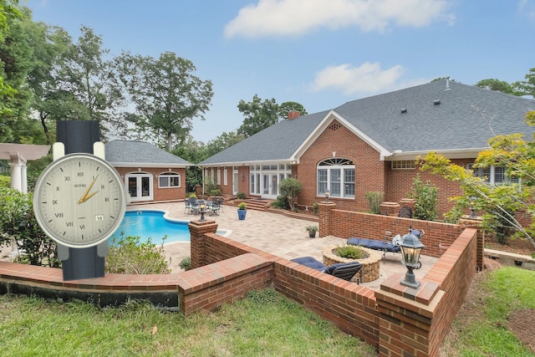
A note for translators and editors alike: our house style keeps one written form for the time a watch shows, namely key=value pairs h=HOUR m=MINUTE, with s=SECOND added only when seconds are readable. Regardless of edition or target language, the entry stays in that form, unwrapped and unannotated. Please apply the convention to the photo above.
h=2 m=6
